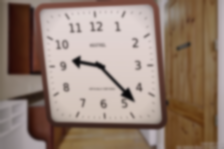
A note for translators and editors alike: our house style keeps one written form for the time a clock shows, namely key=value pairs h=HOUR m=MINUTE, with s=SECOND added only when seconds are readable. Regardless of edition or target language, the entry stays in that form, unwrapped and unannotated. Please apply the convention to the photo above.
h=9 m=23
